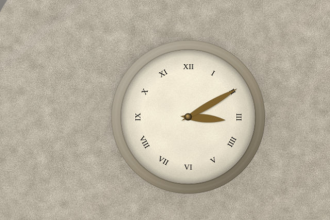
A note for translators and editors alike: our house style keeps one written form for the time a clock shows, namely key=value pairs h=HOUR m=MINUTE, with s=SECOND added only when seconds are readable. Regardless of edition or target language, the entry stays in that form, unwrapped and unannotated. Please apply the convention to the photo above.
h=3 m=10
